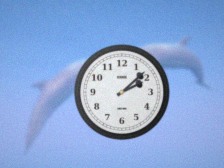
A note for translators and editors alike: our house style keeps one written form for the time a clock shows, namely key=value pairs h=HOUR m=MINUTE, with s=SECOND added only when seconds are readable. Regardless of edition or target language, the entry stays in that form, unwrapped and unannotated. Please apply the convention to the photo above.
h=2 m=8
